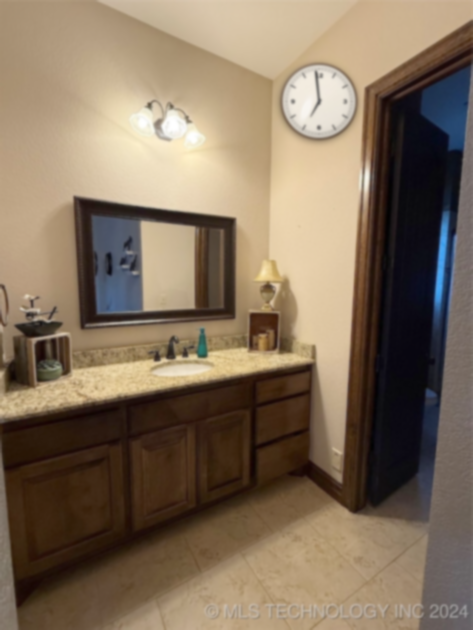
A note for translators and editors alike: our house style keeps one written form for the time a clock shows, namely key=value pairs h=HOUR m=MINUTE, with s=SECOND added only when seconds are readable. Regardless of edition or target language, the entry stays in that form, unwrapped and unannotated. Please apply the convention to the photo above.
h=6 m=59
